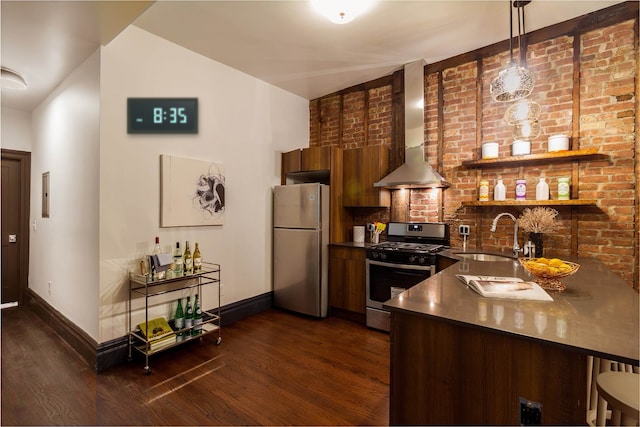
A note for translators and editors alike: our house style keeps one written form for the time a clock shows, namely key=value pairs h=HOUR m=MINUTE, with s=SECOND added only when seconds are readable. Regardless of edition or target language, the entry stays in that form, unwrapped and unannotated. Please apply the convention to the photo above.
h=8 m=35
